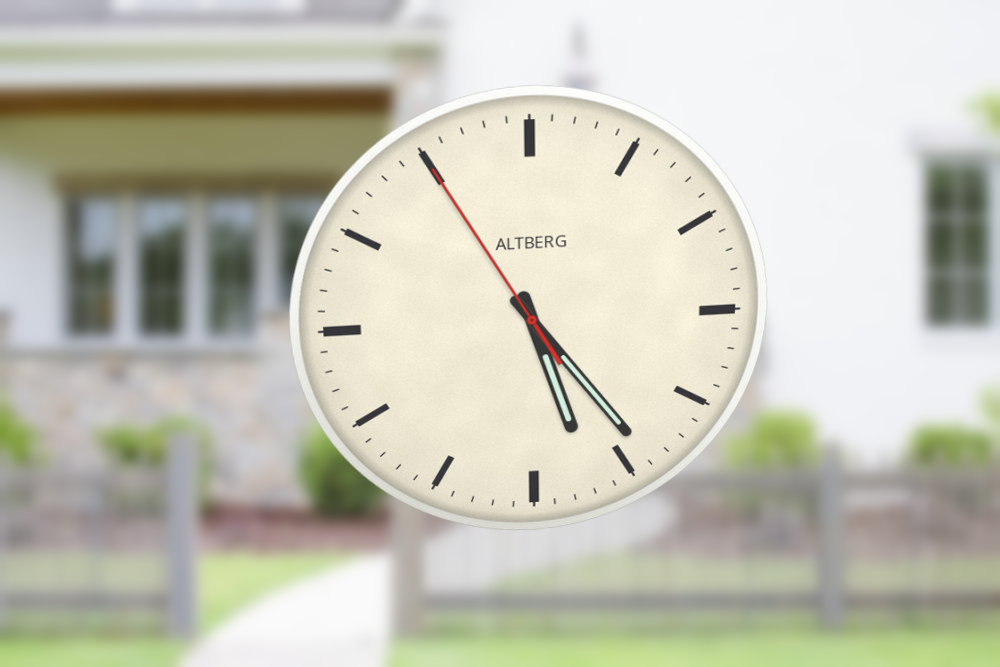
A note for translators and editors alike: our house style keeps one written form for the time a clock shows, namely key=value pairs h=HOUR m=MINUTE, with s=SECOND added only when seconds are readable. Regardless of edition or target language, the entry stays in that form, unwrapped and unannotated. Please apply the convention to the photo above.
h=5 m=23 s=55
